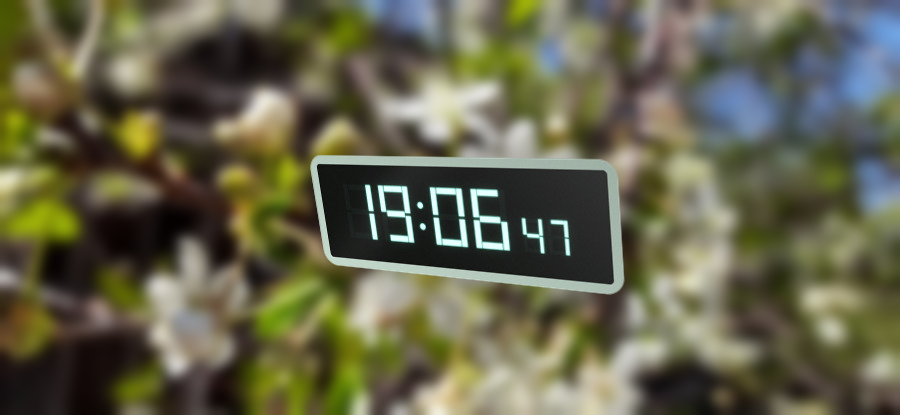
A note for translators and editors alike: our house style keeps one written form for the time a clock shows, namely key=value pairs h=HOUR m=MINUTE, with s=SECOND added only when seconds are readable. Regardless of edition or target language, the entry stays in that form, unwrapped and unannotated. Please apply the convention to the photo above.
h=19 m=6 s=47
